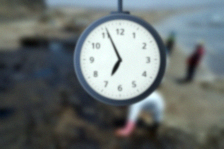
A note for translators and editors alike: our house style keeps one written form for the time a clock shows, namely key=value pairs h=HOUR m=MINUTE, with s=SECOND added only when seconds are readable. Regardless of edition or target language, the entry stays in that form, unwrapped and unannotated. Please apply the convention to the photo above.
h=6 m=56
